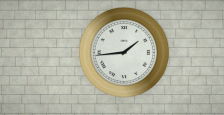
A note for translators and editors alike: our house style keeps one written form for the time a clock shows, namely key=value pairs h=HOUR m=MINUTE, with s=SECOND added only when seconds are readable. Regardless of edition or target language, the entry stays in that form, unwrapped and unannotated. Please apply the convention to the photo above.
h=1 m=44
